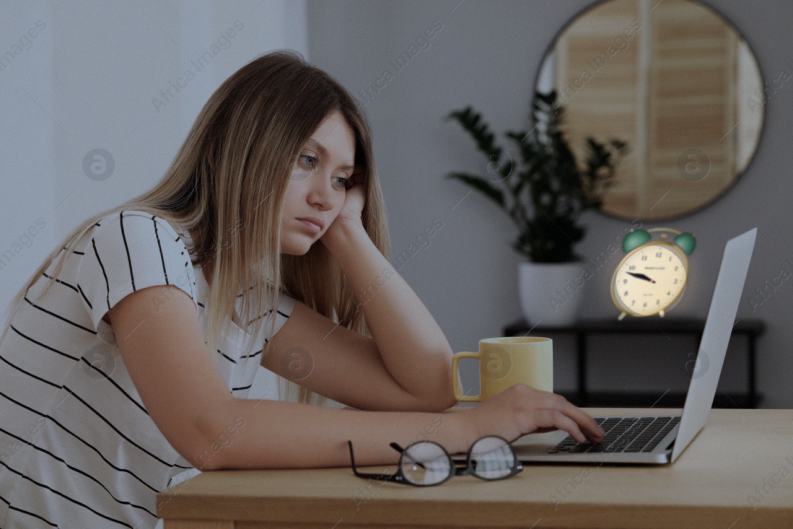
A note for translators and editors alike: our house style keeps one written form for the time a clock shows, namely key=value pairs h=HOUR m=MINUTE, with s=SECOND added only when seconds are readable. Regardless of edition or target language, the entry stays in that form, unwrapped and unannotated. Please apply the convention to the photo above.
h=9 m=48
